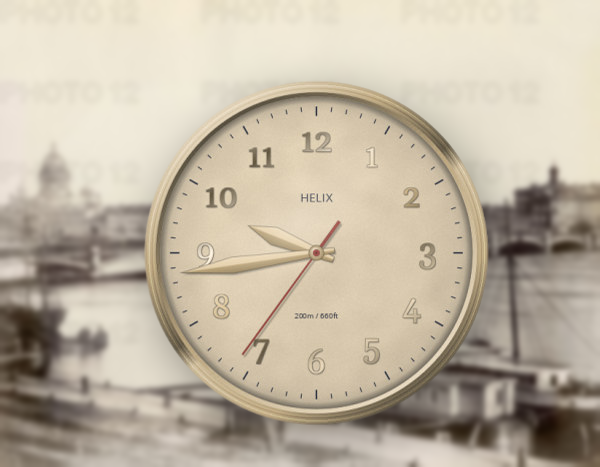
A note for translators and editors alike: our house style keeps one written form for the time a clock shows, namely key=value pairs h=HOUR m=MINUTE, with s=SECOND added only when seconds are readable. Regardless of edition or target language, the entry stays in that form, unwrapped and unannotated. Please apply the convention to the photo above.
h=9 m=43 s=36
